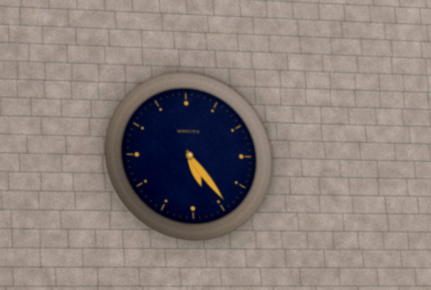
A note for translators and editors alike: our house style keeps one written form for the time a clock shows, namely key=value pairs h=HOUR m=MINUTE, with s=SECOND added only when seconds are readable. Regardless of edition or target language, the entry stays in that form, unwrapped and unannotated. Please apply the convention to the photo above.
h=5 m=24
